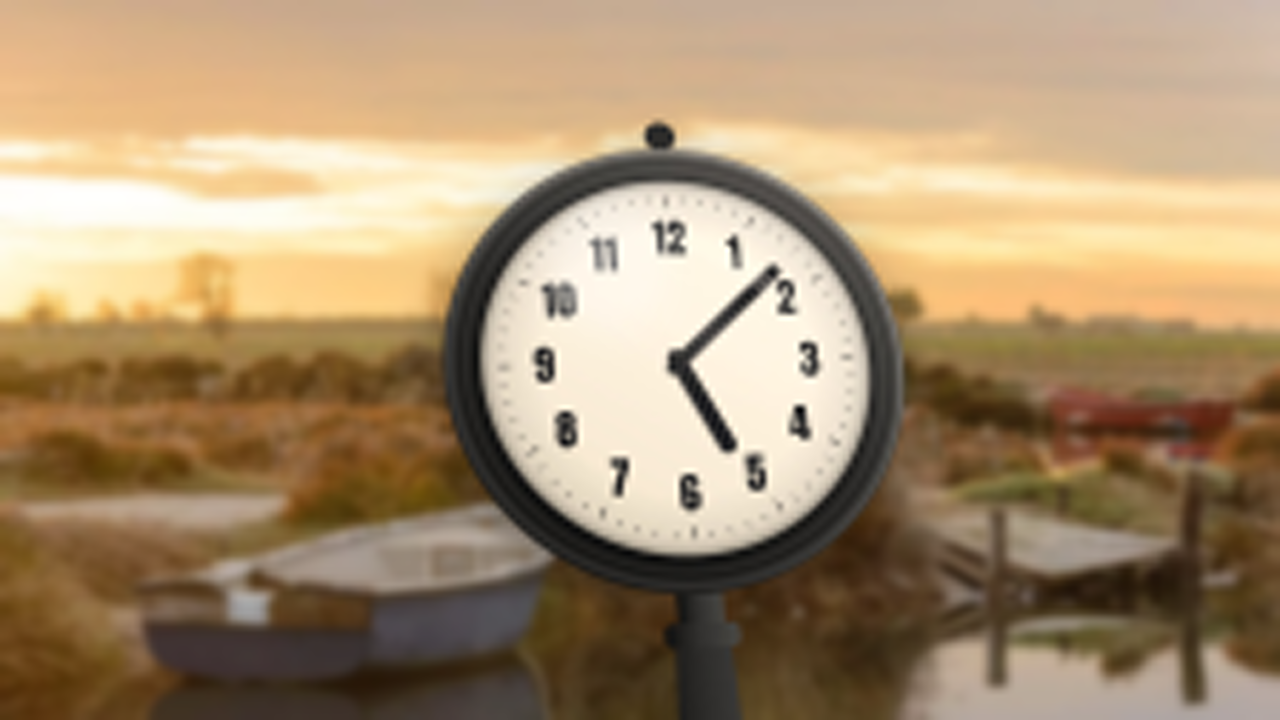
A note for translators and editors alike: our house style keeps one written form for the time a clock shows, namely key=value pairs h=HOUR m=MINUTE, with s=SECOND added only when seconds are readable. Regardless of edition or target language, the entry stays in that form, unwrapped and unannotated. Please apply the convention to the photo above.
h=5 m=8
